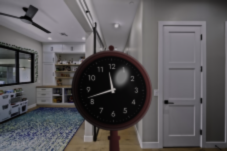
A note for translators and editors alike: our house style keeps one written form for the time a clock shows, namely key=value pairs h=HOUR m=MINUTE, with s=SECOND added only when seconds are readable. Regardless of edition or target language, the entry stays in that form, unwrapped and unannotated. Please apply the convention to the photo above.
h=11 m=42
